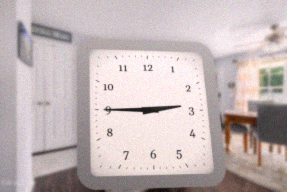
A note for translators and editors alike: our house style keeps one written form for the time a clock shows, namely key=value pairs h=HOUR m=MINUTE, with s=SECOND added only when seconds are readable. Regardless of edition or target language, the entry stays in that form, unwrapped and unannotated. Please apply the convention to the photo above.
h=2 m=45
